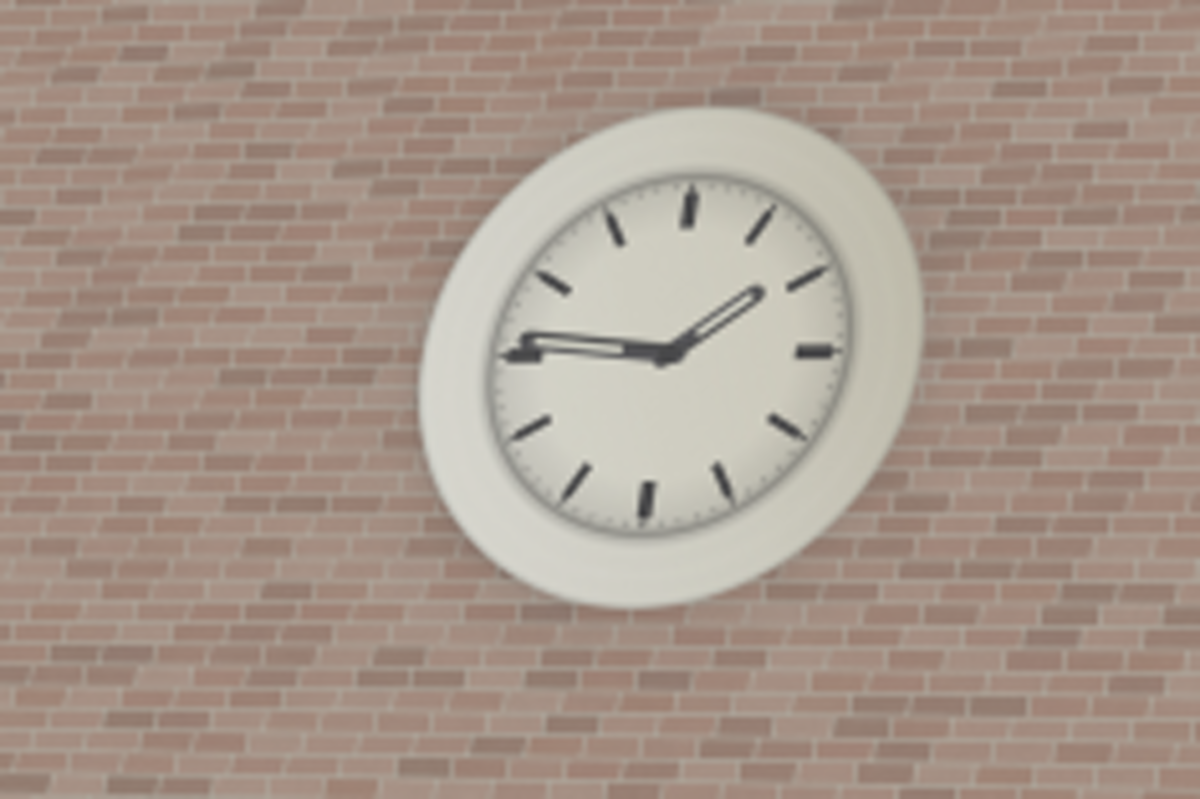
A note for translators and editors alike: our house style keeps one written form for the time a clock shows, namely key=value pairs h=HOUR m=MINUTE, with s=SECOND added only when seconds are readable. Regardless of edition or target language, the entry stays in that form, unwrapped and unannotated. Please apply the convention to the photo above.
h=1 m=46
